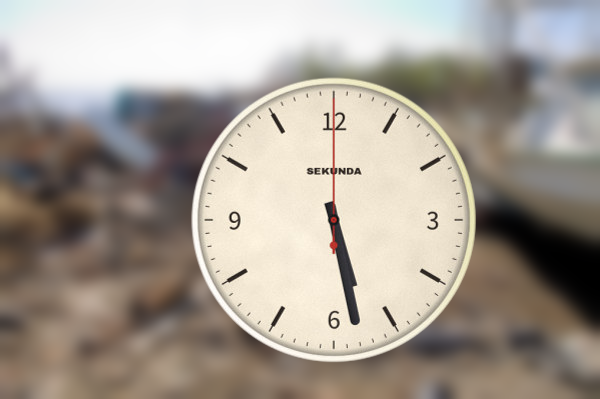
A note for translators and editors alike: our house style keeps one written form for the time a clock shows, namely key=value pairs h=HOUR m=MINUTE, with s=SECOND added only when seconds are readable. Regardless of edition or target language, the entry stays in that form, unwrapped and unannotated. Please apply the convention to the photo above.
h=5 m=28 s=0
